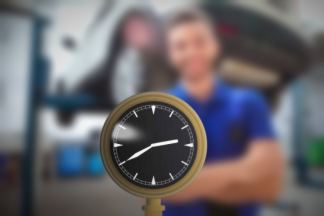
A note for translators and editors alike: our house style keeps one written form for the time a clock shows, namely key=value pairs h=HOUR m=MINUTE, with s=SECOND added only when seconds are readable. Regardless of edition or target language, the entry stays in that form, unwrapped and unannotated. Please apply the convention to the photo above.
h=2 m=40
